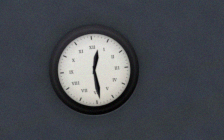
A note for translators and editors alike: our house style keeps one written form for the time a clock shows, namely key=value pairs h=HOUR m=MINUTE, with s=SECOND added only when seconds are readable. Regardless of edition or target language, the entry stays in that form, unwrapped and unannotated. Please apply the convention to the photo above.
h=12 m=29
